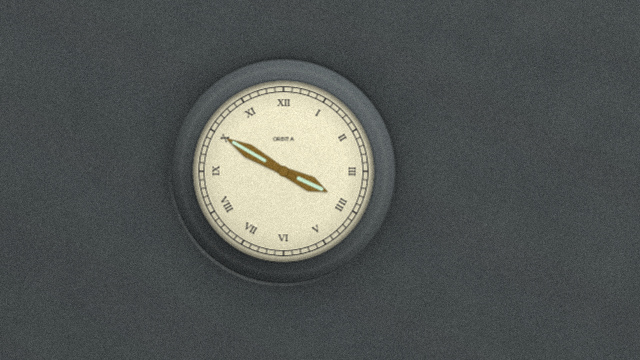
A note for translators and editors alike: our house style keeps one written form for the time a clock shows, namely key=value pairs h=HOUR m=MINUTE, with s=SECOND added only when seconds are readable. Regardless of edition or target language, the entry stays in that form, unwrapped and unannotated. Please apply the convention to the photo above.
h=3 m=50
